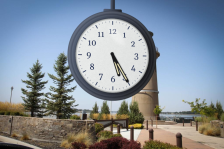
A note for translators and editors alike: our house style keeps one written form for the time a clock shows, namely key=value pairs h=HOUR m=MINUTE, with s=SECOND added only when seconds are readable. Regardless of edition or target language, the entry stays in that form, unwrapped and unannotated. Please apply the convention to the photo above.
h=5 m=25
